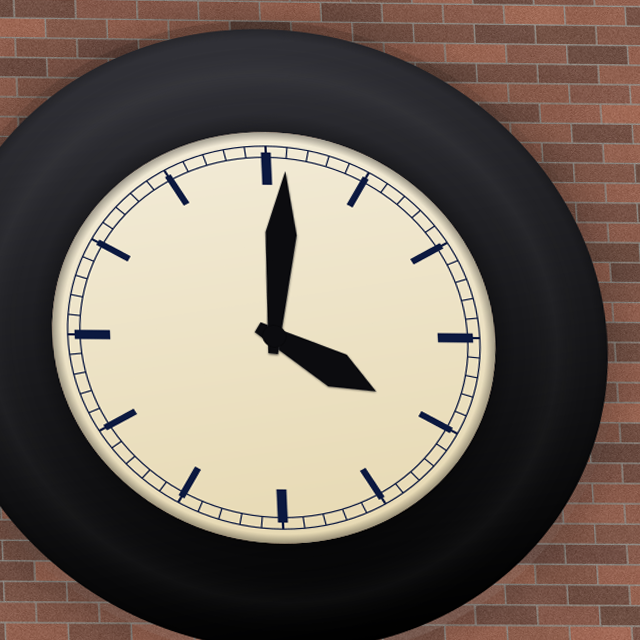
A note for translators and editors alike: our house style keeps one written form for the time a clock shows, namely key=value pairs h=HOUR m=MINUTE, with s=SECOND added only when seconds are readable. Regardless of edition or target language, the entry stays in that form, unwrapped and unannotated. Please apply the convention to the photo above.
h=4 m=1
